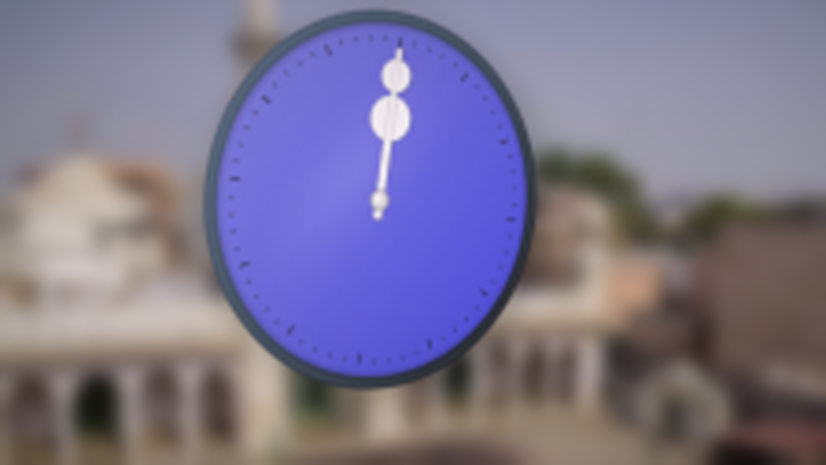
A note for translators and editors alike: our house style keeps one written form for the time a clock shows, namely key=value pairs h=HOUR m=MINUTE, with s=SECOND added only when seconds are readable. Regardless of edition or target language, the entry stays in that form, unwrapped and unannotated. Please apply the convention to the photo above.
h=12 m=0
